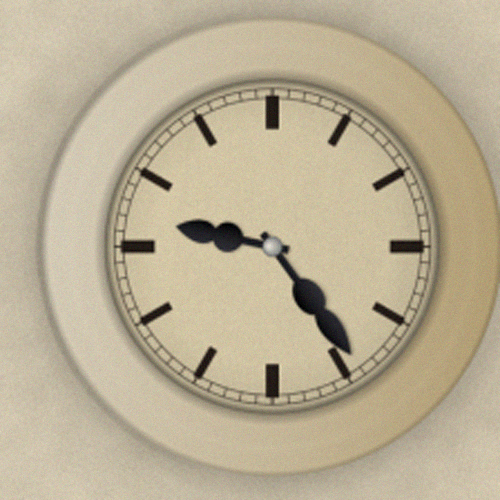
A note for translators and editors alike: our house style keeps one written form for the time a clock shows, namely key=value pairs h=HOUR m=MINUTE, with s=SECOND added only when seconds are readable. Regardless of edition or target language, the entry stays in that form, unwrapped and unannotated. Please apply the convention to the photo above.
h=9 m=24
